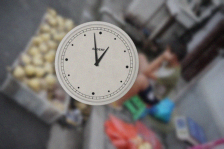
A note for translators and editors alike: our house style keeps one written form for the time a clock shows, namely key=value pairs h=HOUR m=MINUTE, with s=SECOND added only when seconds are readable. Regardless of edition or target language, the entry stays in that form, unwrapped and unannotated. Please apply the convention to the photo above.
h=12 m=58
